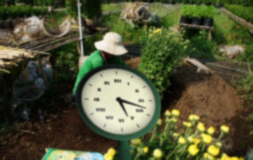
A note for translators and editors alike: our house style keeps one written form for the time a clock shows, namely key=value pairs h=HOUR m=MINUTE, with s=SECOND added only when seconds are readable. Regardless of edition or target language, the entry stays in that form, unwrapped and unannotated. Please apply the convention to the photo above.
h=5 m=18
